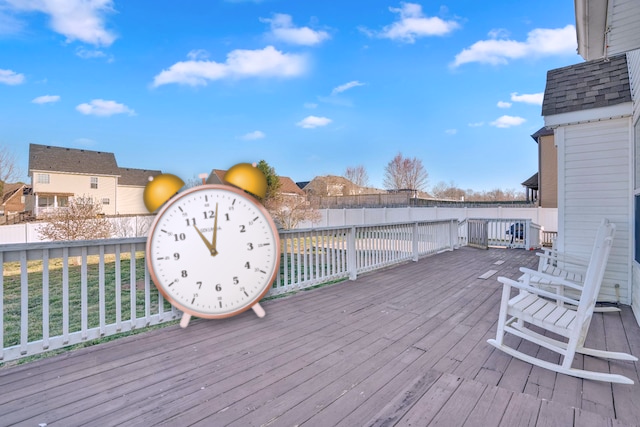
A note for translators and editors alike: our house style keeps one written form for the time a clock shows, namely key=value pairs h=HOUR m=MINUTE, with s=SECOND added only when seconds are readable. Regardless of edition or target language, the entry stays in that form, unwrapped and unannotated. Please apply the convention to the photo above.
h=11 m=2
